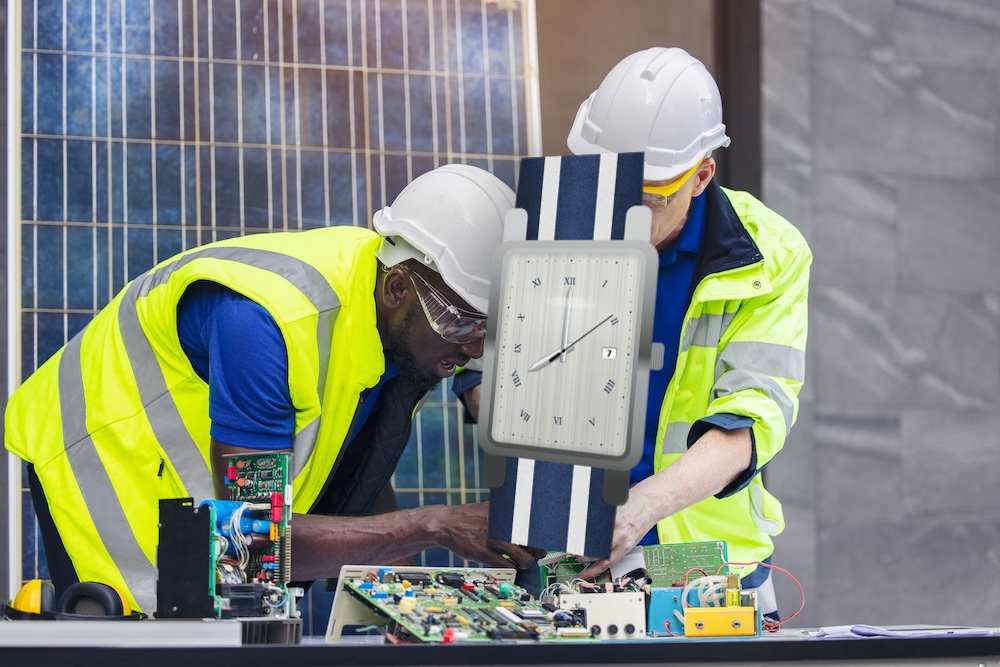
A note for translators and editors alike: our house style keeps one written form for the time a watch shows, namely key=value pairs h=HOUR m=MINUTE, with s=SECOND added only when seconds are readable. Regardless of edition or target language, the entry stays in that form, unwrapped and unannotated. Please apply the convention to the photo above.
h=8 m=0 s=9
